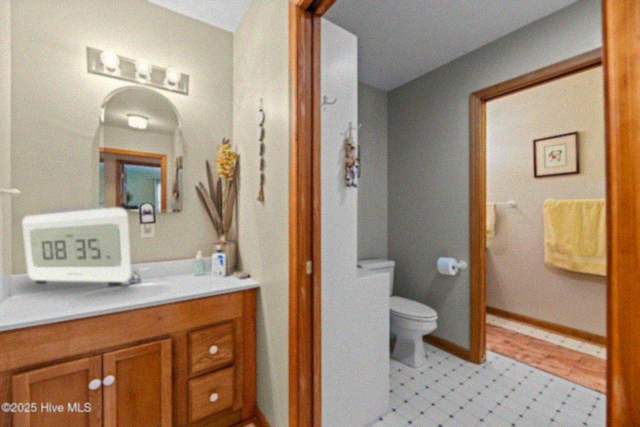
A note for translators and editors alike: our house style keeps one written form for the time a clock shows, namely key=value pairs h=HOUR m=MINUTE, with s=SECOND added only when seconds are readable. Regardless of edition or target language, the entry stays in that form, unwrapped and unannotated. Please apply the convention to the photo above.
h=8 m=35
